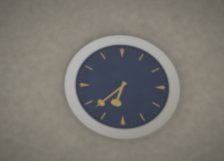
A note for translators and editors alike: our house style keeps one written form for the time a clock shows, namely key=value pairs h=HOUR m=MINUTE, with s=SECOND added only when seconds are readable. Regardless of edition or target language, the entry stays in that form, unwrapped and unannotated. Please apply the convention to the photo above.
h=6 m=38
